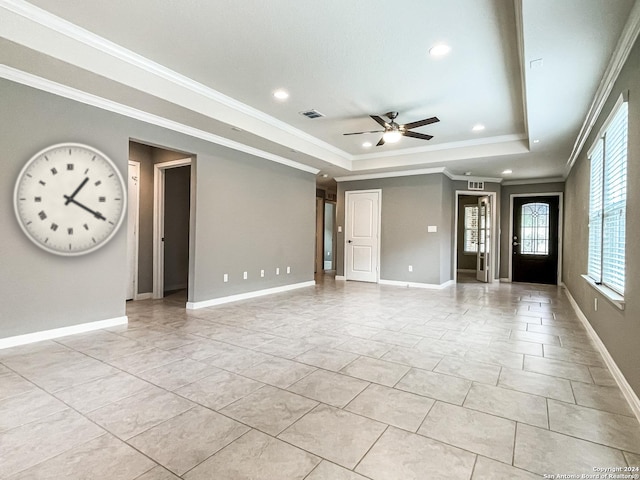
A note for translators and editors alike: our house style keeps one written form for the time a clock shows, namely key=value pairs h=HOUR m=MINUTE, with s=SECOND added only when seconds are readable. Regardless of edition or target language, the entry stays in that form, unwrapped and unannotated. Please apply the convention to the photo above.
h=1 m=20
